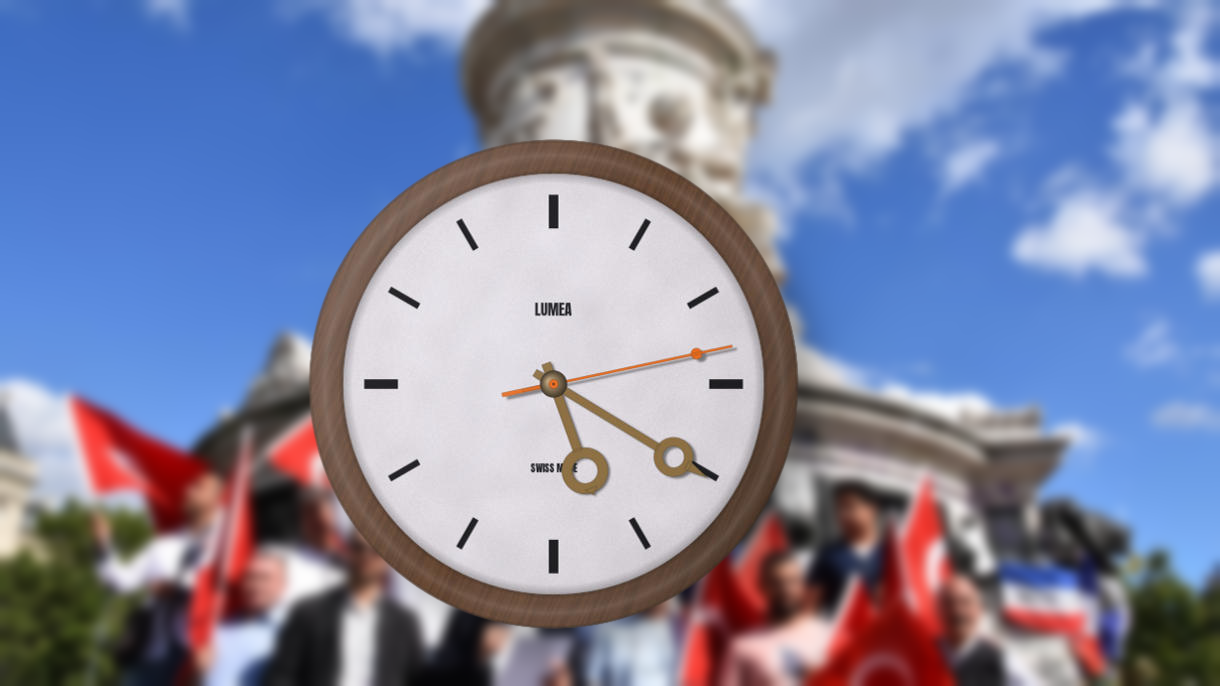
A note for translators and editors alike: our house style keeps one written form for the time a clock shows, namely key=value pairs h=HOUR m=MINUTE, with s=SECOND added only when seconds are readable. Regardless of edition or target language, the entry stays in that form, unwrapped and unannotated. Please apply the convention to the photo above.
h=5 m=20 s=13
